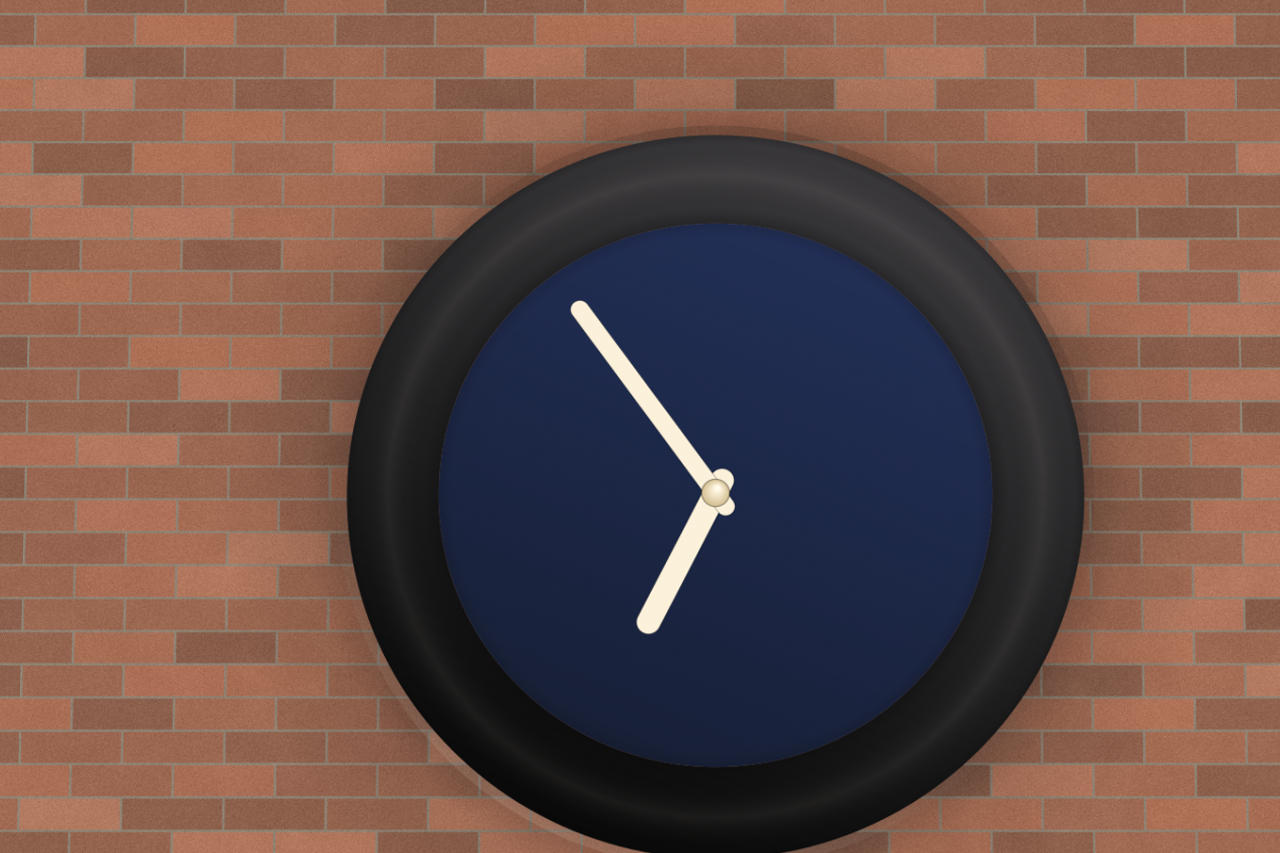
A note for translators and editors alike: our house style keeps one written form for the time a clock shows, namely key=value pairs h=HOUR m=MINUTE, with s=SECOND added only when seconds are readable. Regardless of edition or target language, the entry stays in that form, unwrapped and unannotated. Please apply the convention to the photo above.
h=6 m=54
